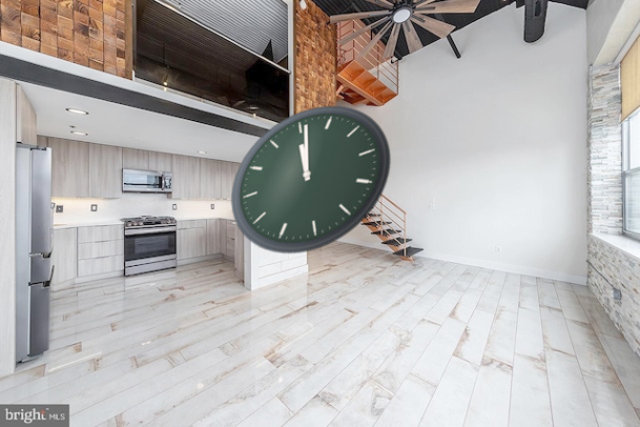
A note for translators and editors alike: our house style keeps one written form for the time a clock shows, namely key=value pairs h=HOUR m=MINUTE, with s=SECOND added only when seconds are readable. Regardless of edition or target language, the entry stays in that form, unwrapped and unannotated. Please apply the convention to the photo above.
h=10 m=56
